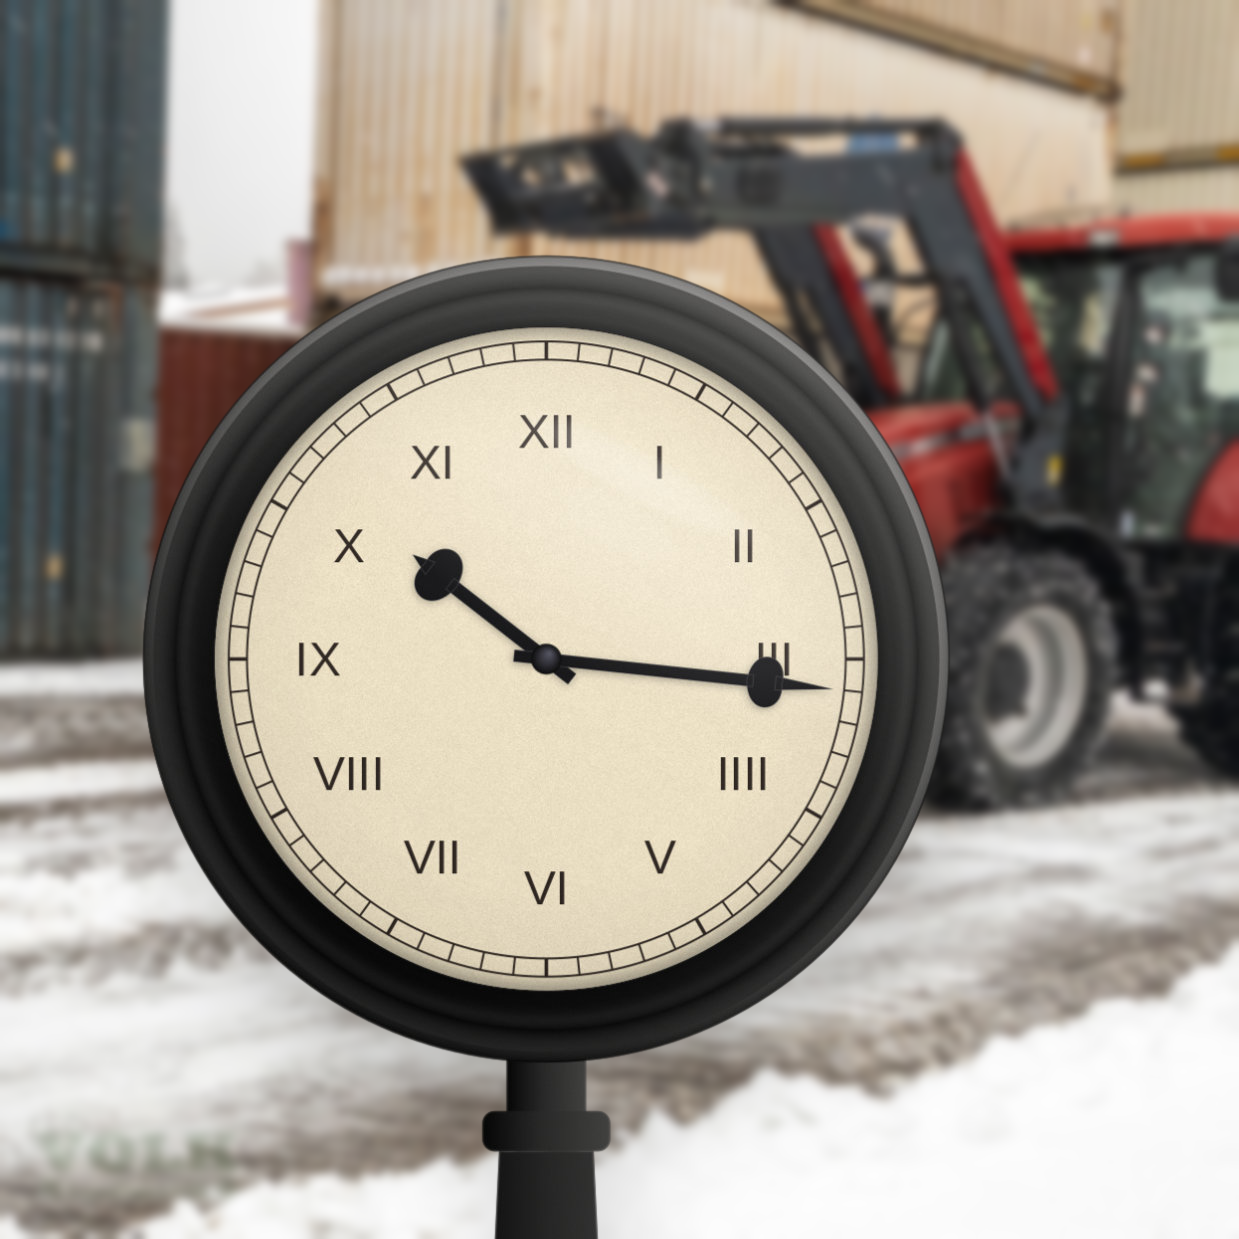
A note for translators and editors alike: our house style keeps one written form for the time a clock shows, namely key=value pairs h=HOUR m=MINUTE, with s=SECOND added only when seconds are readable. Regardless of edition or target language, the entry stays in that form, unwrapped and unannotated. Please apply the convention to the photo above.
h=10 m=16
